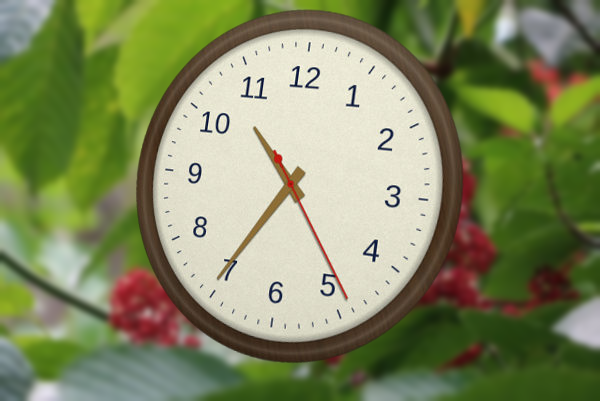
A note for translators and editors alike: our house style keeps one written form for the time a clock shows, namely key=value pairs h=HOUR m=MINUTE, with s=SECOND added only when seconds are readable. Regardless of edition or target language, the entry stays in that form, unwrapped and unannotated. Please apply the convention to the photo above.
h=10 m=35 s=24
